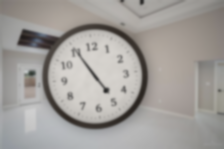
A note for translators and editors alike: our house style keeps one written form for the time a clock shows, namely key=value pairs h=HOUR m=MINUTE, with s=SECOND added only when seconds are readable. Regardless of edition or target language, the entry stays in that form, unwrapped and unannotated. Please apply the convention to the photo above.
h=4 m=55
